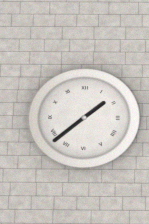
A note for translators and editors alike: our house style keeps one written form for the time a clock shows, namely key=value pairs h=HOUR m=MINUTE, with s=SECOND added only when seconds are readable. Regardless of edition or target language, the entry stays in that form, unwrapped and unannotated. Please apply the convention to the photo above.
h=1 m=38
